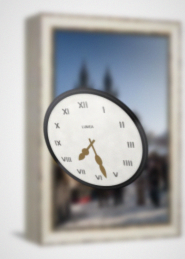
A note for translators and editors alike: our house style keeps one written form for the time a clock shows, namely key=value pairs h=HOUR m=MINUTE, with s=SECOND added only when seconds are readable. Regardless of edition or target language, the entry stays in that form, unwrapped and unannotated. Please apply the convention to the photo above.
h=7 m=28
